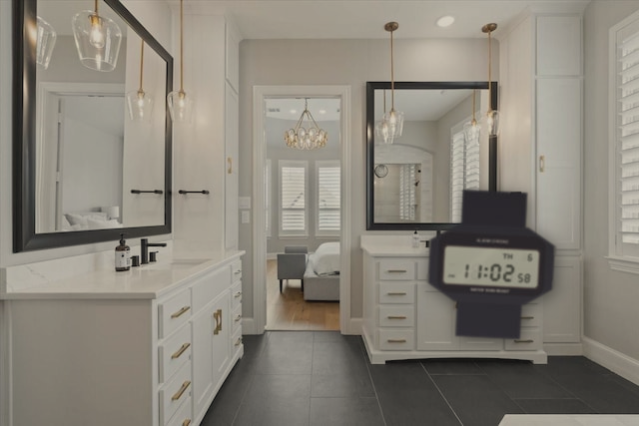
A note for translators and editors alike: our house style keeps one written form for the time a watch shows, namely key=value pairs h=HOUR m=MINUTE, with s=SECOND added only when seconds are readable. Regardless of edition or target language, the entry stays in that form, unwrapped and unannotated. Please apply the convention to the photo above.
h=11 m=2
